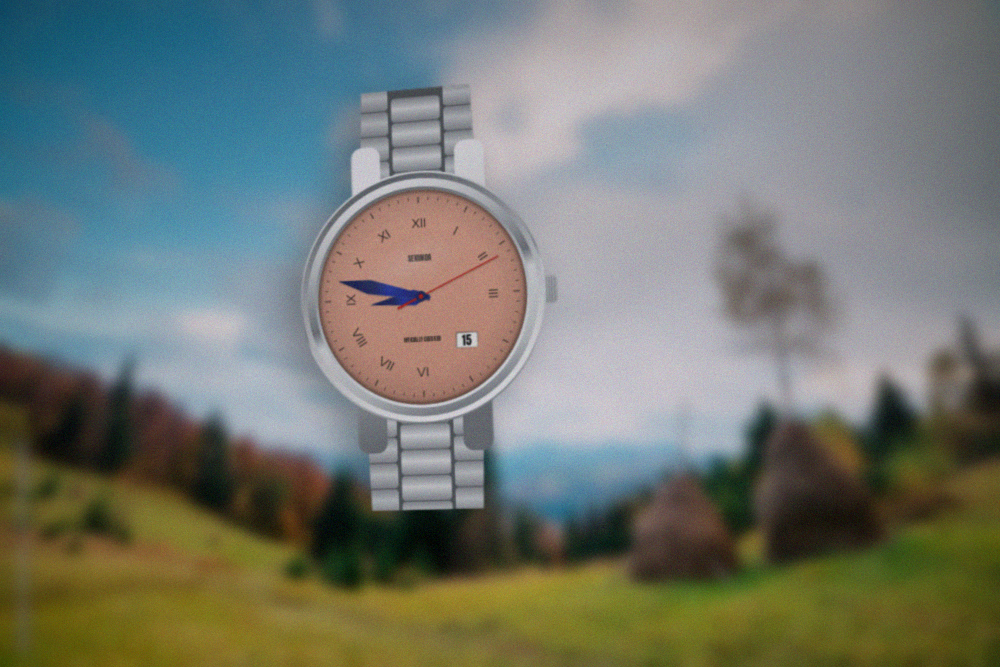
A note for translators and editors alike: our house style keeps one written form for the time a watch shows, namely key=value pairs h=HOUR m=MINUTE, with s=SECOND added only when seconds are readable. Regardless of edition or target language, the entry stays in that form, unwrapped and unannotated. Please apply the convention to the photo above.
h=8 m=47 s=11
